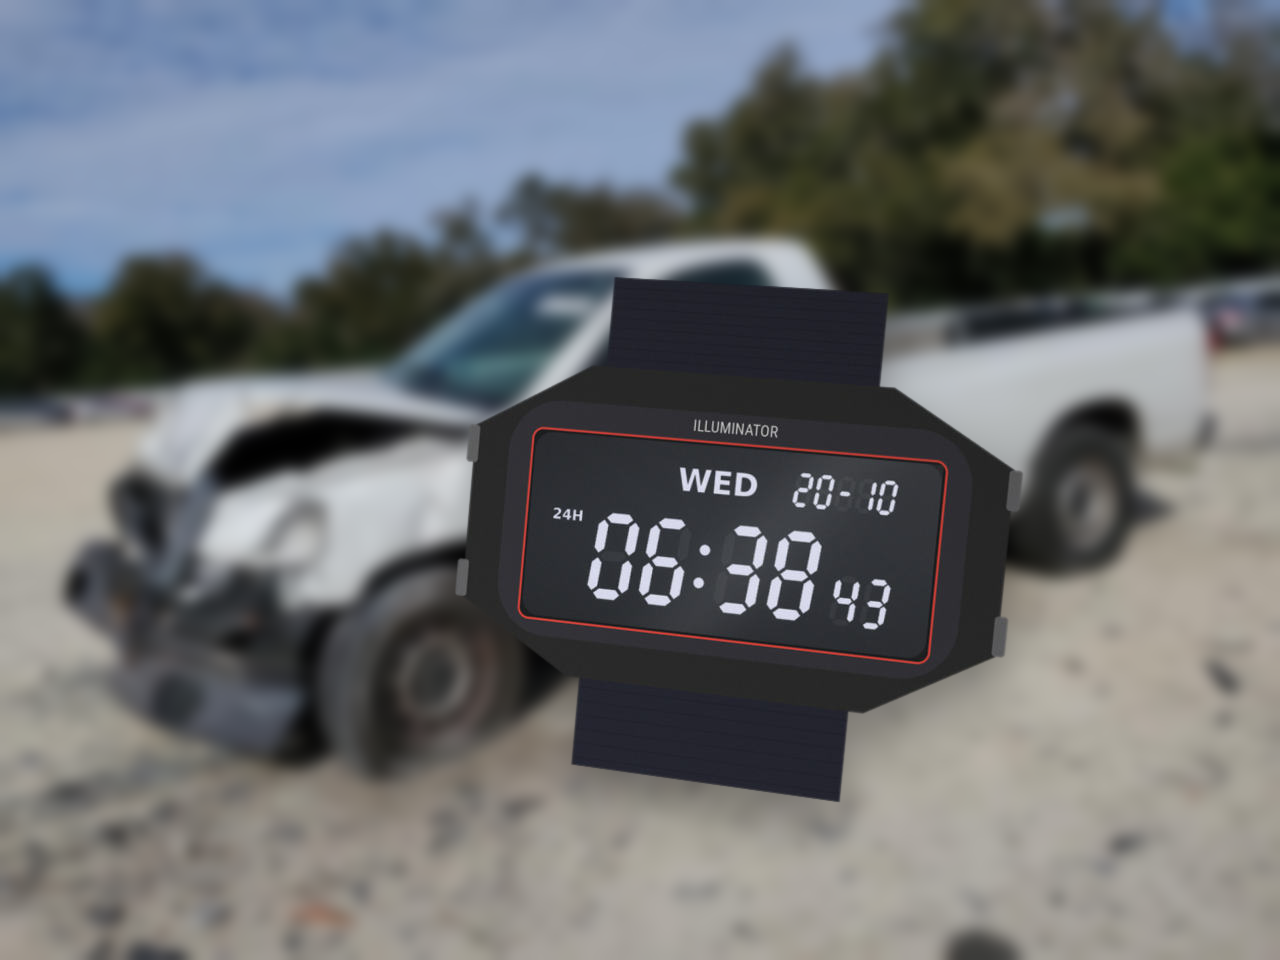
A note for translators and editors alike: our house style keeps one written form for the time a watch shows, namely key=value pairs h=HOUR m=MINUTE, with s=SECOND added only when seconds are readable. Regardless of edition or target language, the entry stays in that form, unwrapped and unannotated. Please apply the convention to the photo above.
h=6 m=38 s=43
